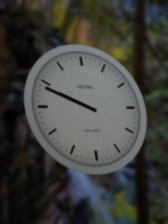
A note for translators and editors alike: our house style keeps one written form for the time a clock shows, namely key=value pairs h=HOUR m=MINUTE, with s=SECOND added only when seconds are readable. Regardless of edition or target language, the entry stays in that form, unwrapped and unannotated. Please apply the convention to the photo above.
h=9 m=49
